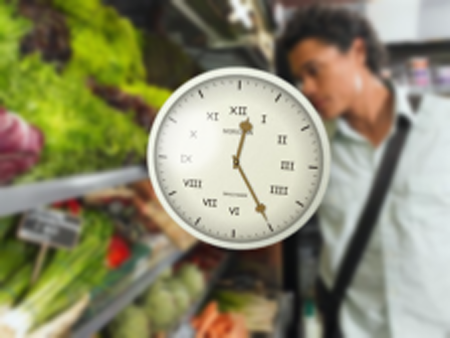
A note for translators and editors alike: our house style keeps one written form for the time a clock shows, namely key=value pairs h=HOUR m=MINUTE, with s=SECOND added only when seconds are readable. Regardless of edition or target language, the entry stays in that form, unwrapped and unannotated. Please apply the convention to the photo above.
h=12 m=25
